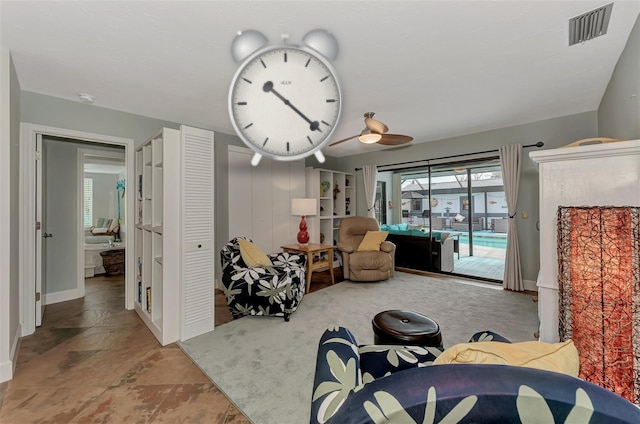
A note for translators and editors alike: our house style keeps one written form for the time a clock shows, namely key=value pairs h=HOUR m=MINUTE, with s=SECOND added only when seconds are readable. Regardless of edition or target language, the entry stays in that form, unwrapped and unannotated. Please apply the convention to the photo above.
h=10 m=22
